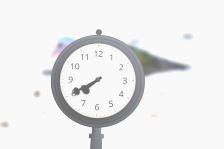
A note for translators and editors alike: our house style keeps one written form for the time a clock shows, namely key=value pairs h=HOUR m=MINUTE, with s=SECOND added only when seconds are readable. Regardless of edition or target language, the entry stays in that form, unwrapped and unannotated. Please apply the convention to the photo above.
h=7 m=40
